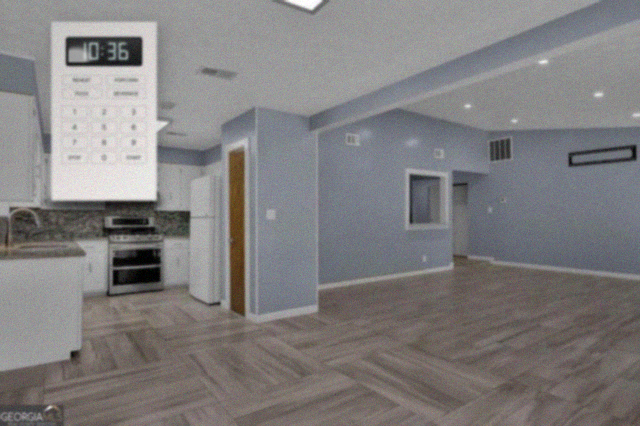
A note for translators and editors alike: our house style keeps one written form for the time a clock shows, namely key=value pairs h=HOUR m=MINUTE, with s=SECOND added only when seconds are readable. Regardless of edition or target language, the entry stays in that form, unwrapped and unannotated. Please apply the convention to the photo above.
h=10 m=36
